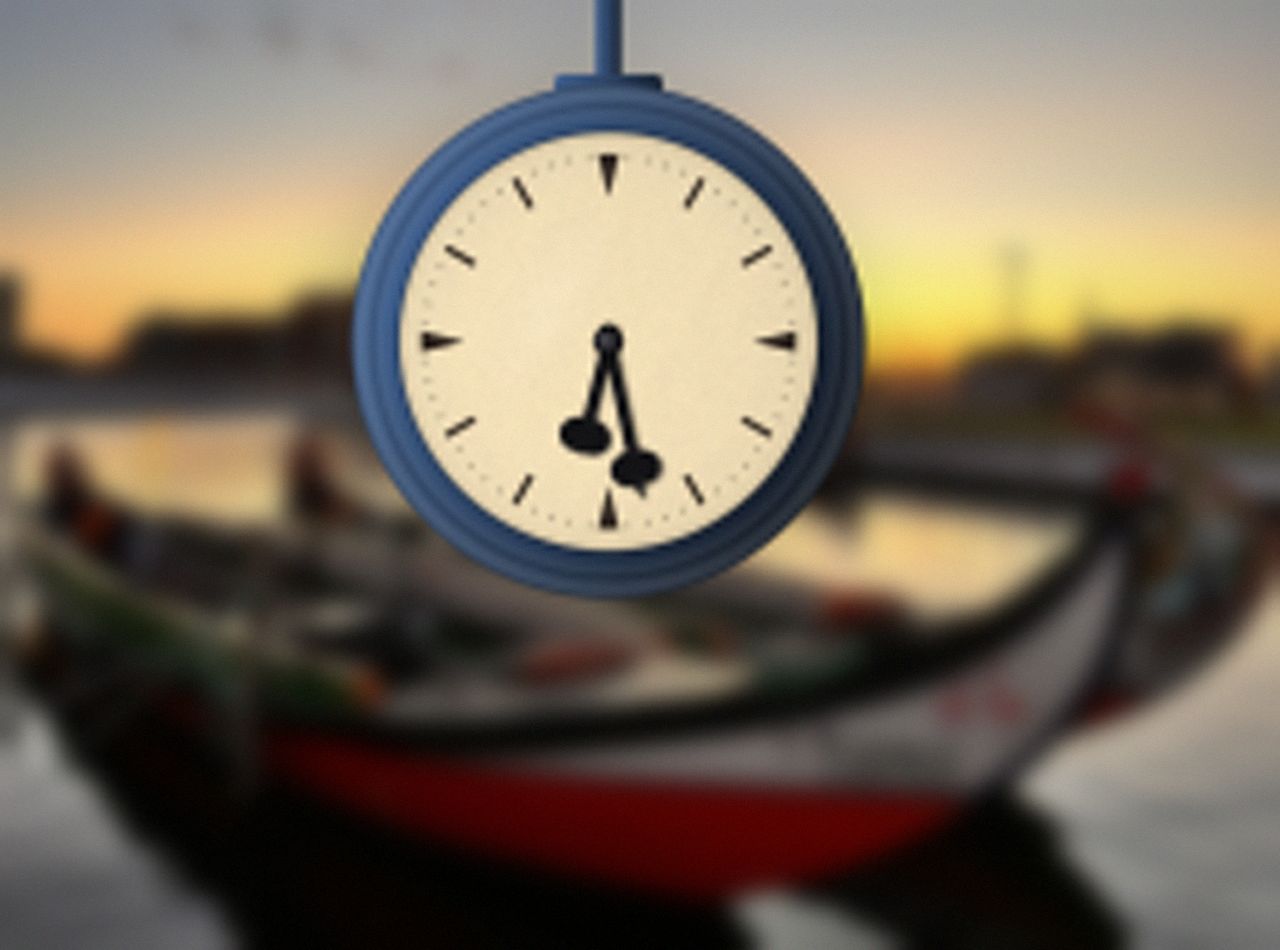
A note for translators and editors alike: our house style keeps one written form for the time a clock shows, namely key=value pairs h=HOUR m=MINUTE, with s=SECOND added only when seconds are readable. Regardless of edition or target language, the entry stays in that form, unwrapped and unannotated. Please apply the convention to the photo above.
h=6 m=28
